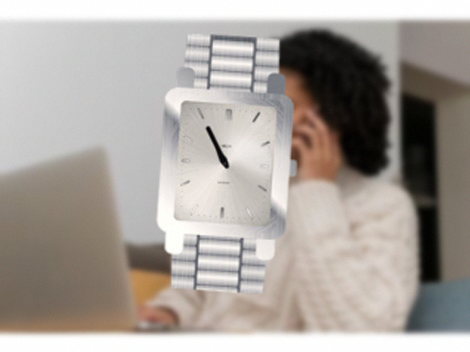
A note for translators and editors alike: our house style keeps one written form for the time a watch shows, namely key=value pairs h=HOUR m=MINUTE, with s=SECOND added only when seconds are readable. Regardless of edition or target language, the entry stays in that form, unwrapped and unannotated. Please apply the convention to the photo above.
h=10 m=55
